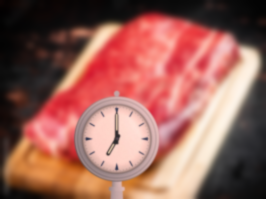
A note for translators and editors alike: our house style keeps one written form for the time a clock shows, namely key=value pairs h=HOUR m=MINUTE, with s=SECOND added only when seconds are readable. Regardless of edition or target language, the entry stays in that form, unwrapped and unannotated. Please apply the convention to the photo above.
h=7 m=0
